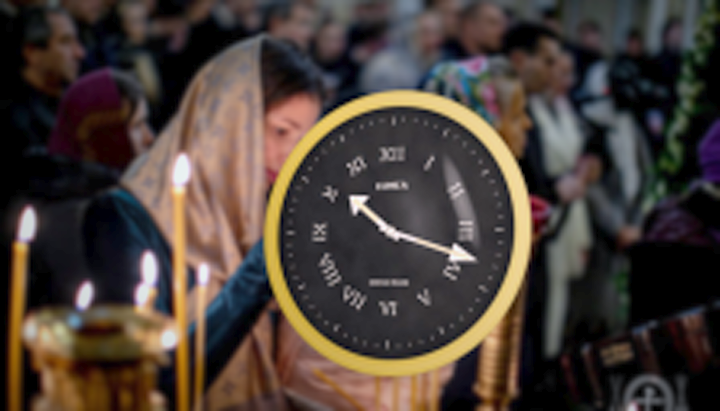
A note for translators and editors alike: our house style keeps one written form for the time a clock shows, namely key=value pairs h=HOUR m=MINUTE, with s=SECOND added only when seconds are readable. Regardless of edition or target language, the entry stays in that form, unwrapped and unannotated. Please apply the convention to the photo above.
h=10 m=18
